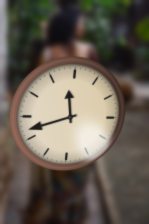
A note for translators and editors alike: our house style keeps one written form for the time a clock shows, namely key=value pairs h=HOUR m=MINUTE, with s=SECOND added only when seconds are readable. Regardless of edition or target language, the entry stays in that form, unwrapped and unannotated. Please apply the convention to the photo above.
h=11 m=42
